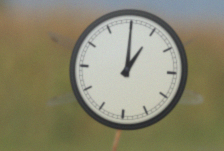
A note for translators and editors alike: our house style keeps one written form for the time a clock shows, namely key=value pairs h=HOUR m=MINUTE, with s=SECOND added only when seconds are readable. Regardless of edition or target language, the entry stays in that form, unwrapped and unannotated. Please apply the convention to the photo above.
h=1 m=0
